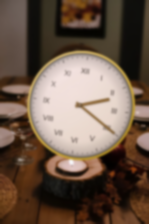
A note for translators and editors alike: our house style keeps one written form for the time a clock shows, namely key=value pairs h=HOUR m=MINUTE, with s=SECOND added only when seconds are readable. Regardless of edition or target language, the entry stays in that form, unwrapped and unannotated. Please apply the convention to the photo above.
h=2 m=20
